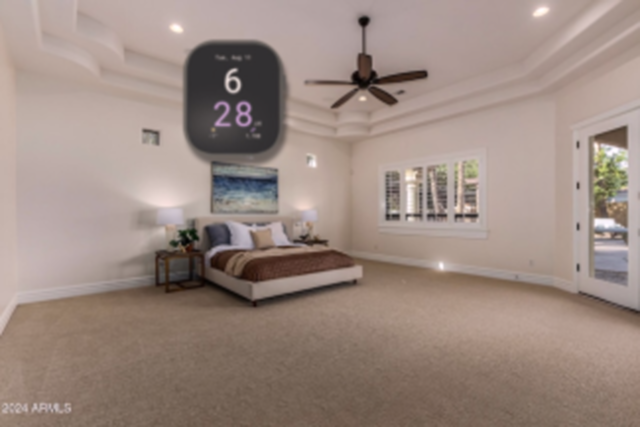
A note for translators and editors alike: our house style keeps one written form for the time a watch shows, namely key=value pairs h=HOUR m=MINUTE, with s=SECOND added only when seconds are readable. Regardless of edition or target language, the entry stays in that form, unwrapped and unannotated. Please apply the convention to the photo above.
h=6 m=28
